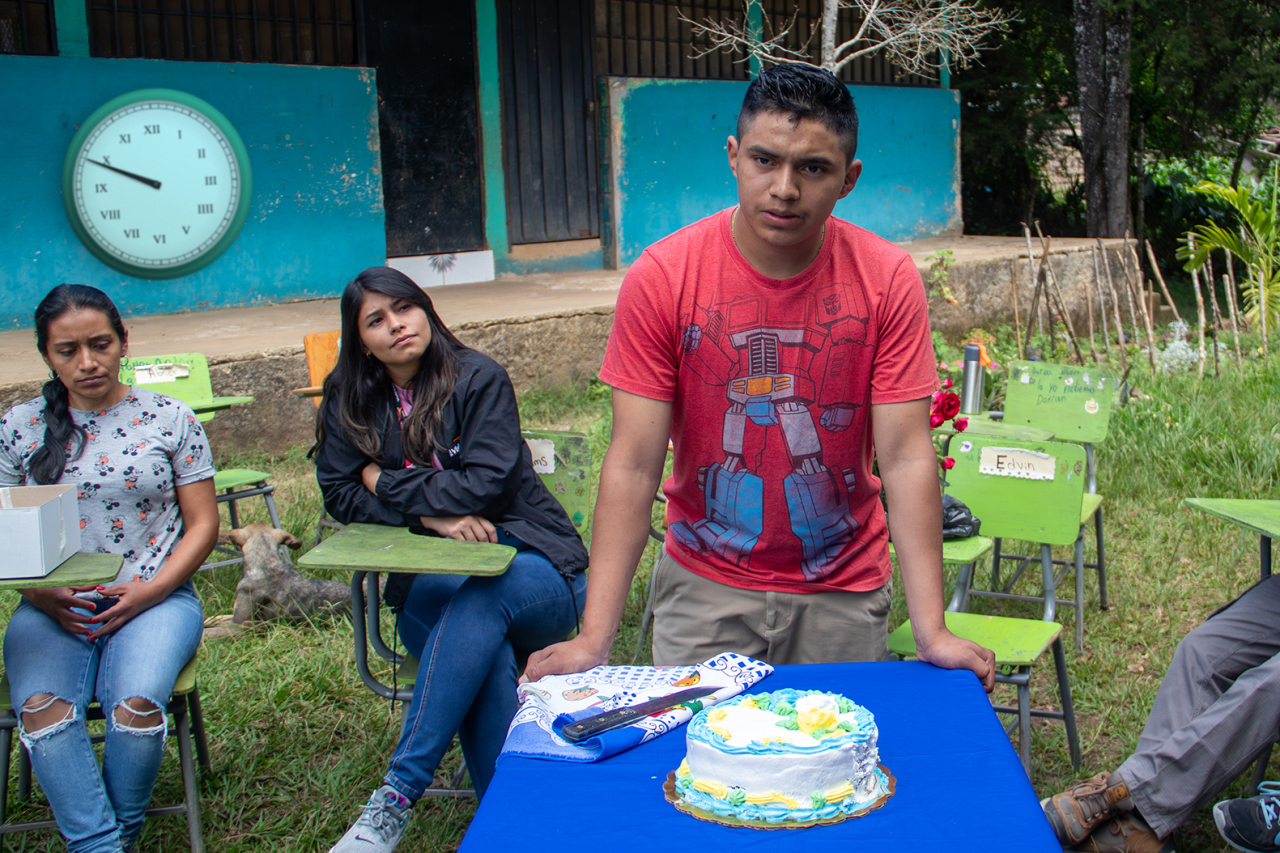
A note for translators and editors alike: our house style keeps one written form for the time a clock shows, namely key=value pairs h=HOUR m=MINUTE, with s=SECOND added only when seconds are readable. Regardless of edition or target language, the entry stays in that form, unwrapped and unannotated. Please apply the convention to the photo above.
h=9 m=49
